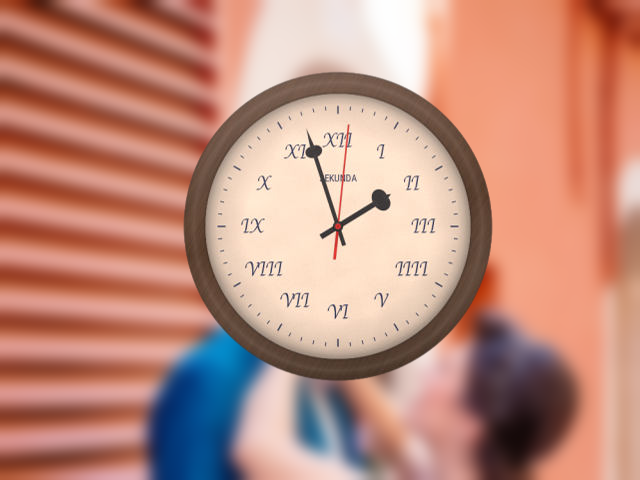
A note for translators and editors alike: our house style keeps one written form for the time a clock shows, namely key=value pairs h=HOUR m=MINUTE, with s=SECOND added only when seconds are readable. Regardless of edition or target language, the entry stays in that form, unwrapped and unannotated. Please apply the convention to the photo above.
h=1 m=57 s=1
